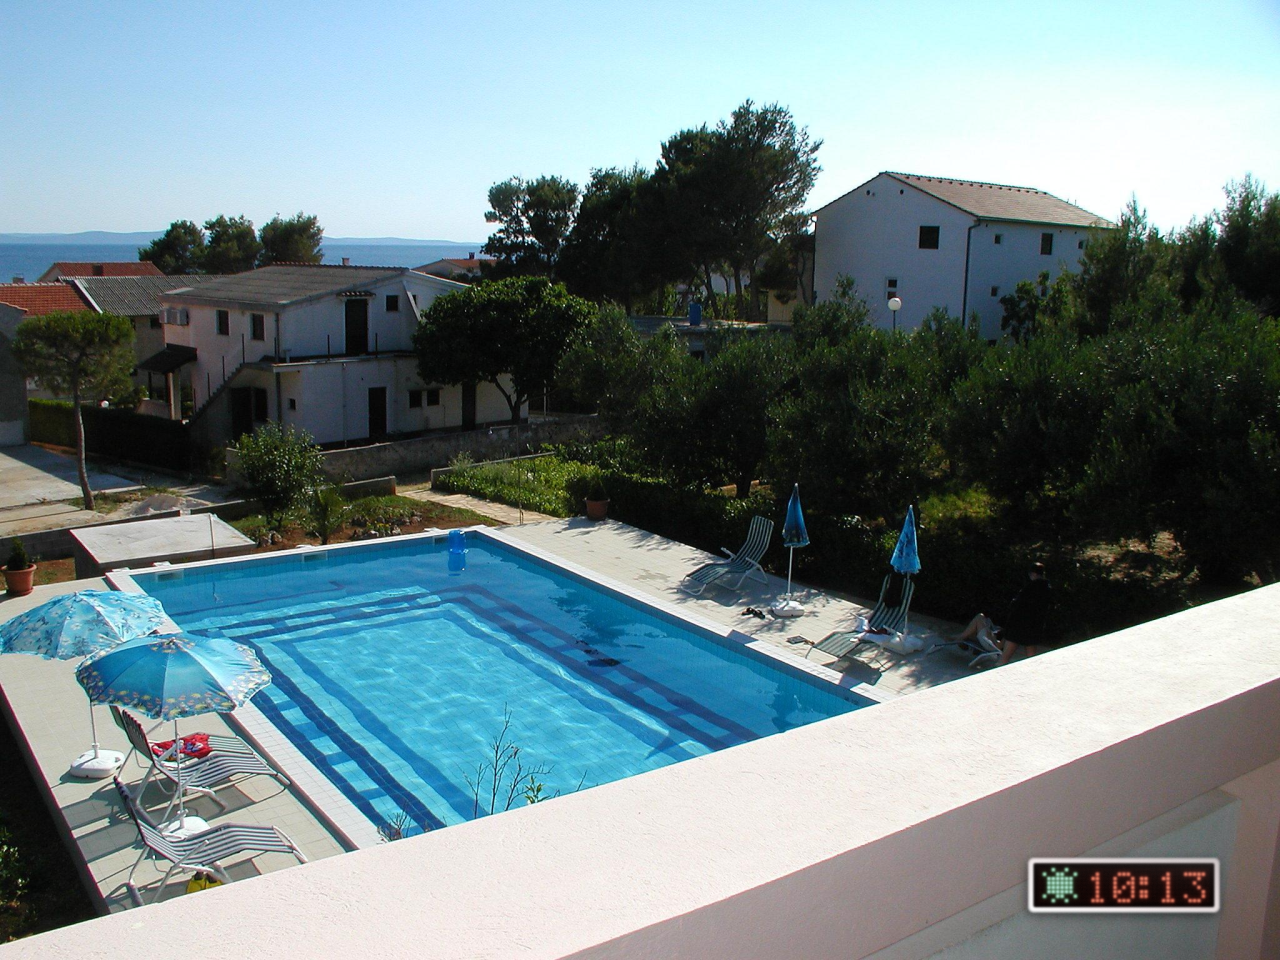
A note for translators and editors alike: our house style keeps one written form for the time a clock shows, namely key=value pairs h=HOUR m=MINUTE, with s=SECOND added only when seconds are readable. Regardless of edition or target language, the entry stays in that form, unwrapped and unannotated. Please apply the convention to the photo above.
h=10 m=13
